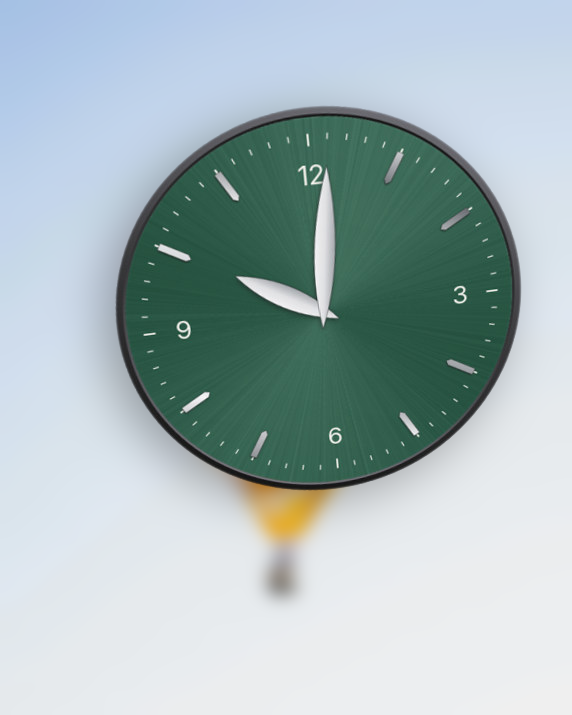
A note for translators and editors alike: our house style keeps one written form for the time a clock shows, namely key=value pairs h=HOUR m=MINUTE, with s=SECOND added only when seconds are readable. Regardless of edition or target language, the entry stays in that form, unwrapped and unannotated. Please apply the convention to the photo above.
h=10 m=1
